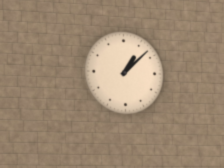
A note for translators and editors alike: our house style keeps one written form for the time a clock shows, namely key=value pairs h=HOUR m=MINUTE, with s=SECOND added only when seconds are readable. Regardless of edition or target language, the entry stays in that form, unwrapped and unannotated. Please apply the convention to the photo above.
h=1 m=8
